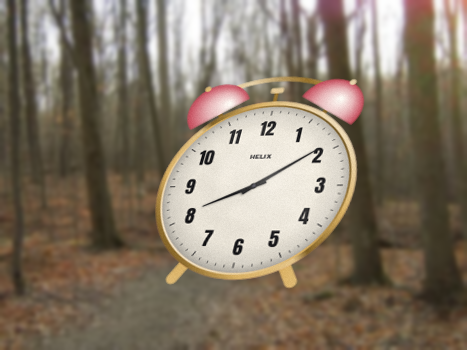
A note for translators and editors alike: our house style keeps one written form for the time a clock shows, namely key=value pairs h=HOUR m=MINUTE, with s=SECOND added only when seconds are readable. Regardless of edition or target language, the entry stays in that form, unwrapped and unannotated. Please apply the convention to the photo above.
h=8 m=9
